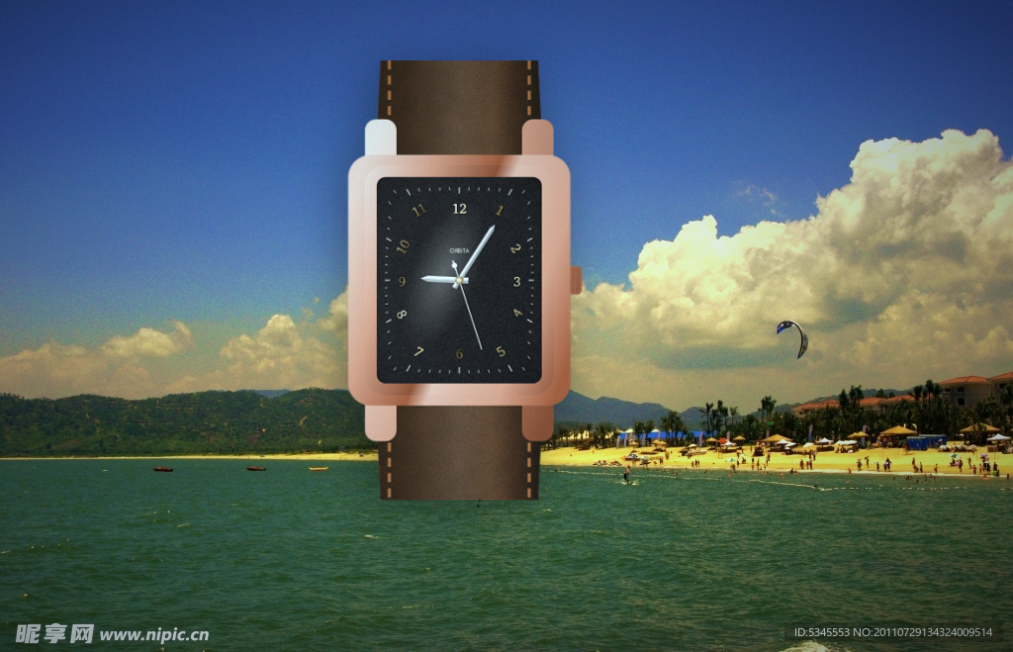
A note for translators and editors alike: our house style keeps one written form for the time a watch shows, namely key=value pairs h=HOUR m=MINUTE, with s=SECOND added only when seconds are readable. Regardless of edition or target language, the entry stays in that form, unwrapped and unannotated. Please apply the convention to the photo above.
h=9 m=5 s=27
